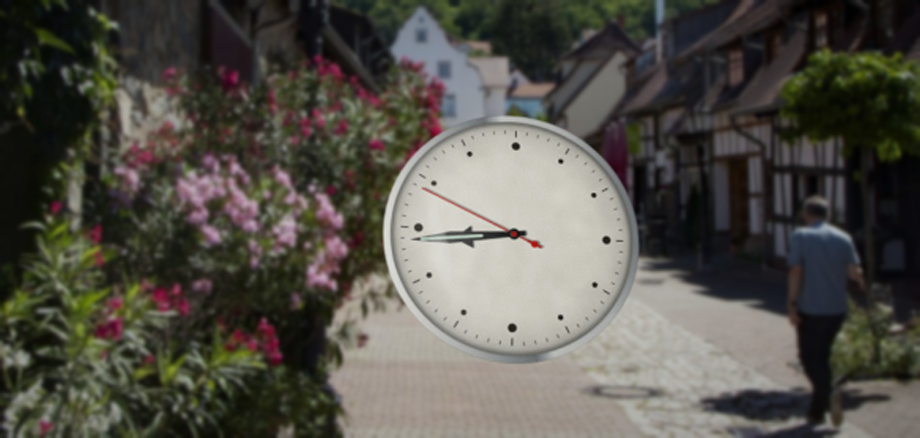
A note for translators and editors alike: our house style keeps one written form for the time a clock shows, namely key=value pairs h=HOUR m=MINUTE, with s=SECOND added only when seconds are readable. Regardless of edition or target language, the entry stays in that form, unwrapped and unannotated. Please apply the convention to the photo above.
h=8 m=43 s=49
